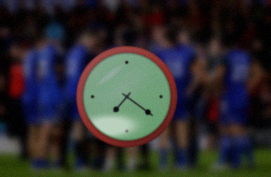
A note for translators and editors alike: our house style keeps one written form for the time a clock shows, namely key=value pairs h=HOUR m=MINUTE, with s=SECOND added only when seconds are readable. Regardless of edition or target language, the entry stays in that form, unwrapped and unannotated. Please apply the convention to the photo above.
h=7 m=21
